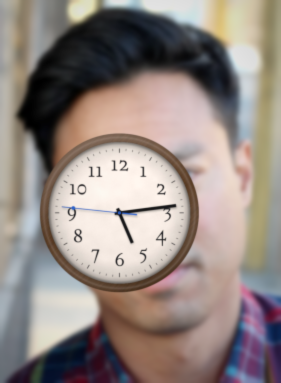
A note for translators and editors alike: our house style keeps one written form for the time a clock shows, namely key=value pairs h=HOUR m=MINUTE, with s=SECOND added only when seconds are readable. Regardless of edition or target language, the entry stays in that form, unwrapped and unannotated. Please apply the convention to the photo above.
h=5 m=13 s=46
